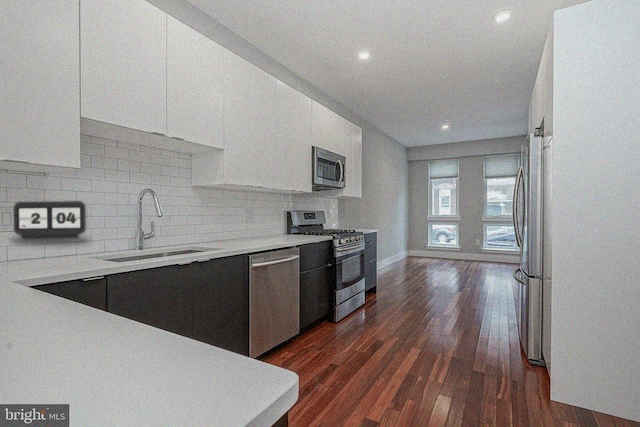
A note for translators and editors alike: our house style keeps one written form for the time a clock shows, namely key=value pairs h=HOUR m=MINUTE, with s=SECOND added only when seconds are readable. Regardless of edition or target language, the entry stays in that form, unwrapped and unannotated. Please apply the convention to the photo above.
h=2 m=4
